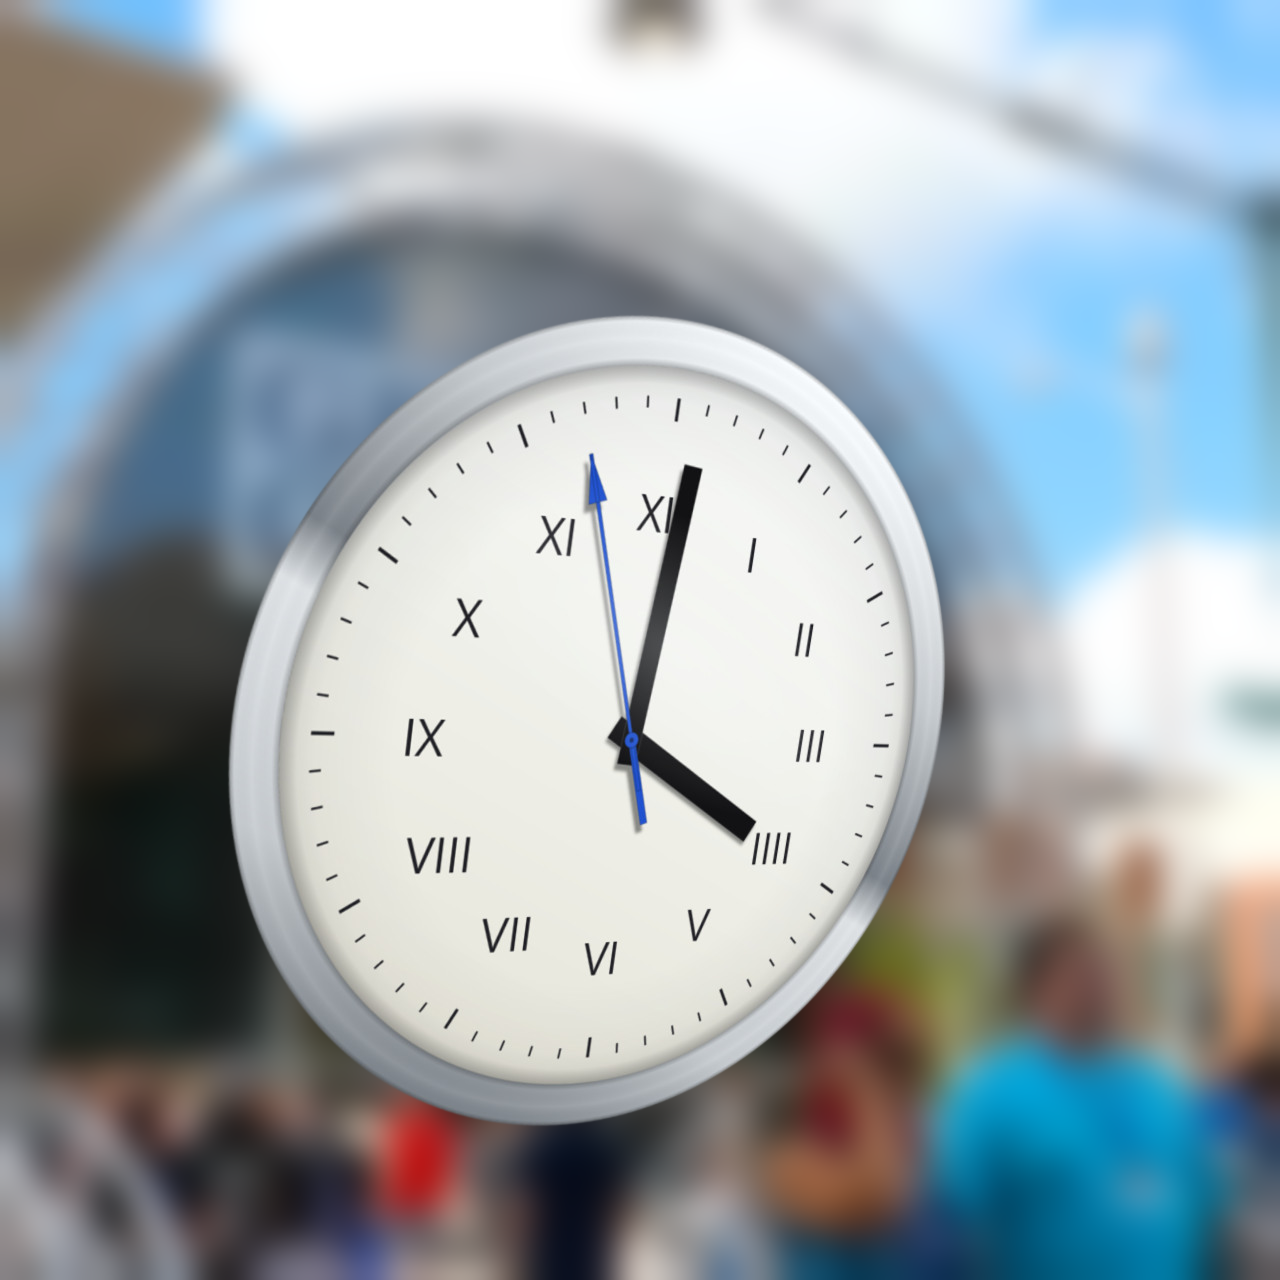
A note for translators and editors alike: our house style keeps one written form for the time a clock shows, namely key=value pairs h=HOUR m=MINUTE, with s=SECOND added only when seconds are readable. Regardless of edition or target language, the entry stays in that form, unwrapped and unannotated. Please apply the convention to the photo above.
h=4 m=0 s=57
